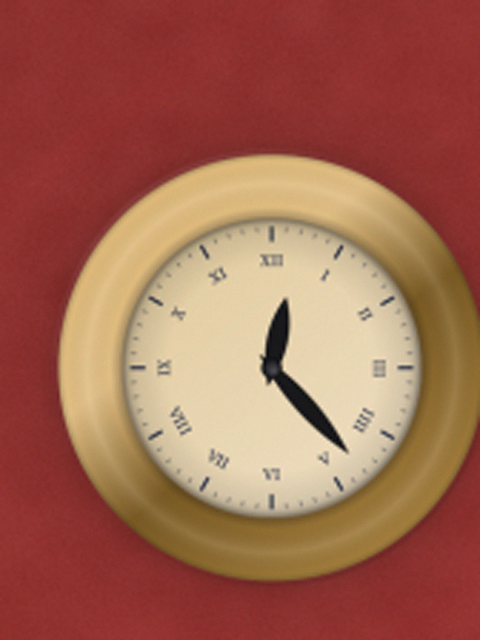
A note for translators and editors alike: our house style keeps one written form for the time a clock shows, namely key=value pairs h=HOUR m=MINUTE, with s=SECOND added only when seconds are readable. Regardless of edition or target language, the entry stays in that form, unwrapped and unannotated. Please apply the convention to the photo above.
h=12 m=23
